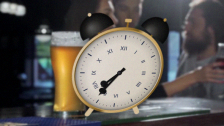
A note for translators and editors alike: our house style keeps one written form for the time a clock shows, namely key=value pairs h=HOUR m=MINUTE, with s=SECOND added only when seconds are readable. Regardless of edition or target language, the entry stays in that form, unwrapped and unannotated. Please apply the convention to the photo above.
h=7 m=36
